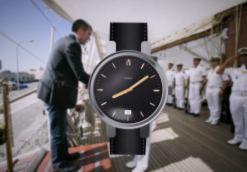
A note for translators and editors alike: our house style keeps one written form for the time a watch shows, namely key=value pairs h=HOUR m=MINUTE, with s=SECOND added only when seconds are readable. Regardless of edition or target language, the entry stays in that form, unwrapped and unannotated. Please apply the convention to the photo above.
h=8 m=9
